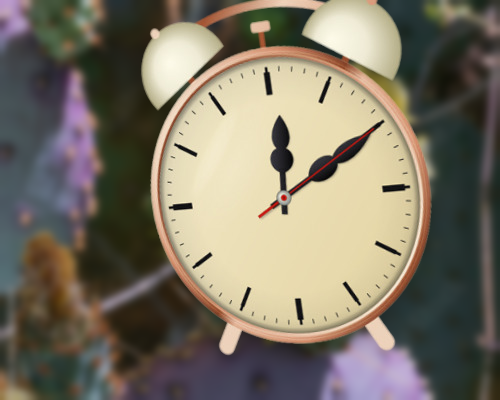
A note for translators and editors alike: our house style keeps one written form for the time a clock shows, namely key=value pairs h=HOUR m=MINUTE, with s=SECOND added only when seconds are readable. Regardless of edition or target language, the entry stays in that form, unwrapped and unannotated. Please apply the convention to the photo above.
h=12 m=10 s=10
